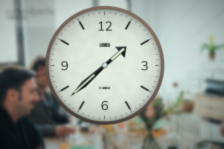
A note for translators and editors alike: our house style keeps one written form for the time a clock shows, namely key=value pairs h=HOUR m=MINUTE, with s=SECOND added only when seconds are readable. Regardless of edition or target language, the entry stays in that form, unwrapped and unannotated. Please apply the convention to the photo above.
h=1 m=38
